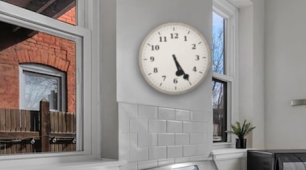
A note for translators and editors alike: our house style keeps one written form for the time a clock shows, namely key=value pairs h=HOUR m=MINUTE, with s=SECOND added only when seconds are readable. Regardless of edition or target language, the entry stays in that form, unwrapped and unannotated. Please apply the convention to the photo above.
h=5 m=25
